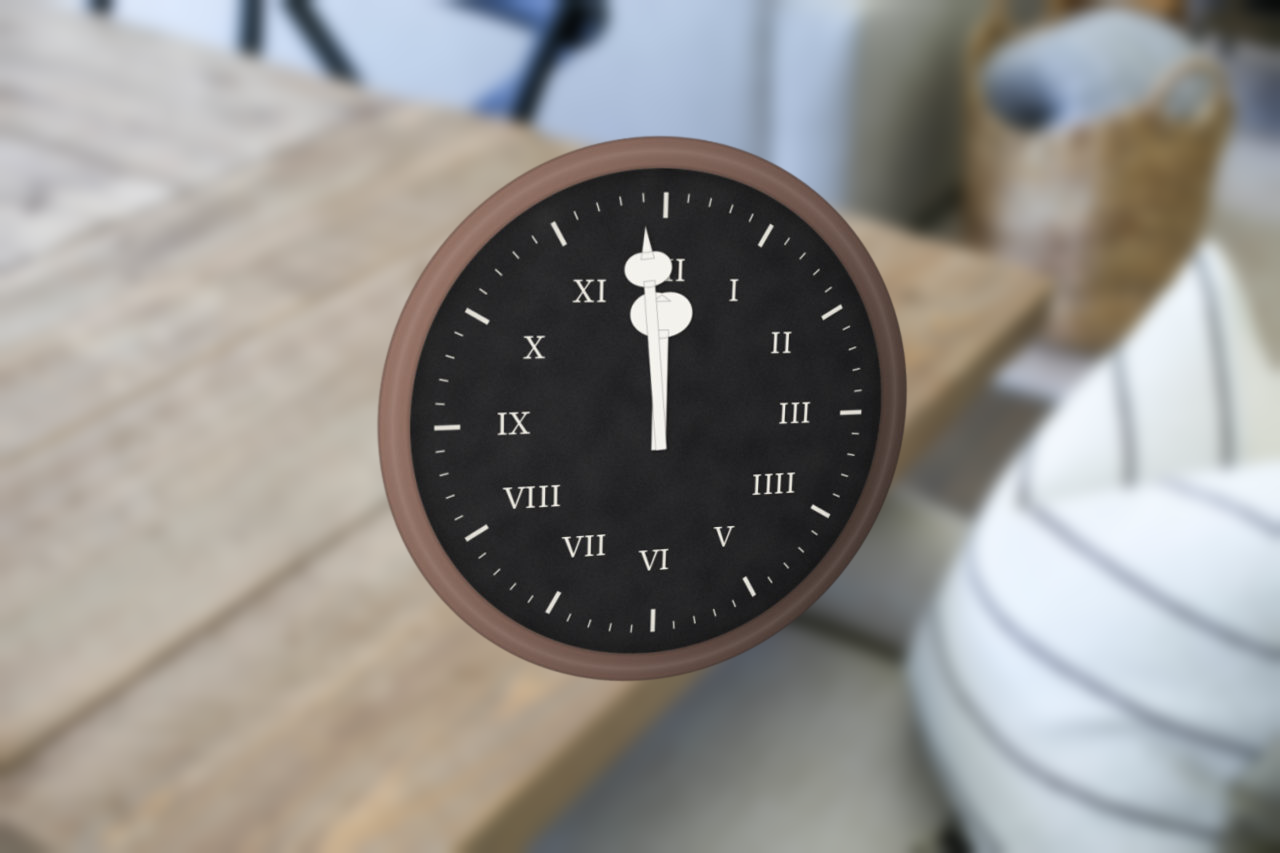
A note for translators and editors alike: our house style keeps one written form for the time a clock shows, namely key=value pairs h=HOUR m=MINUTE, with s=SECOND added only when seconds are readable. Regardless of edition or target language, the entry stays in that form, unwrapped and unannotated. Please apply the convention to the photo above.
h=11 m=59
